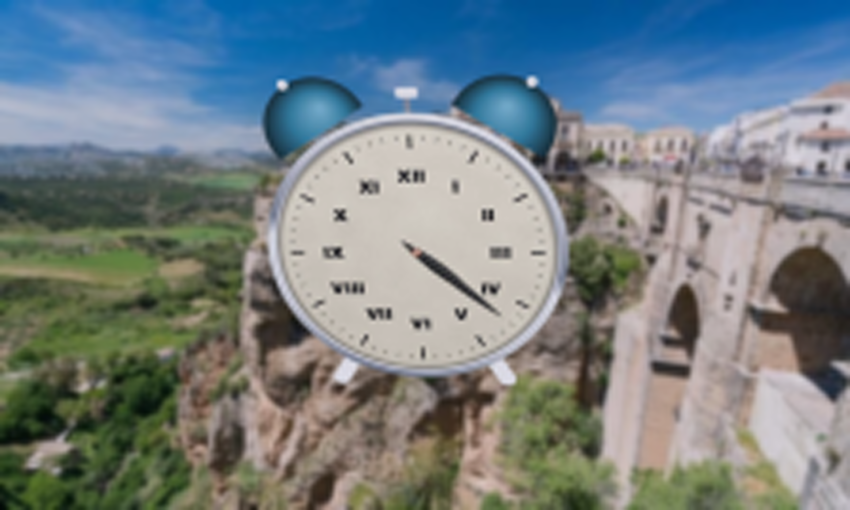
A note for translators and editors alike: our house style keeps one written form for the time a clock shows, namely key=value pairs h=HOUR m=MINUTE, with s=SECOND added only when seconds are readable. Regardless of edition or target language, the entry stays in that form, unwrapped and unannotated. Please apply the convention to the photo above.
h=4 m=22
